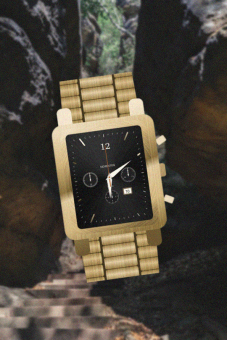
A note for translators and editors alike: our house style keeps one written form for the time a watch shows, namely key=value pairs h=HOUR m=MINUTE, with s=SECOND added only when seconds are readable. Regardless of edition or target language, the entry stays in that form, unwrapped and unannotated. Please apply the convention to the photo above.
h=6 m=10
